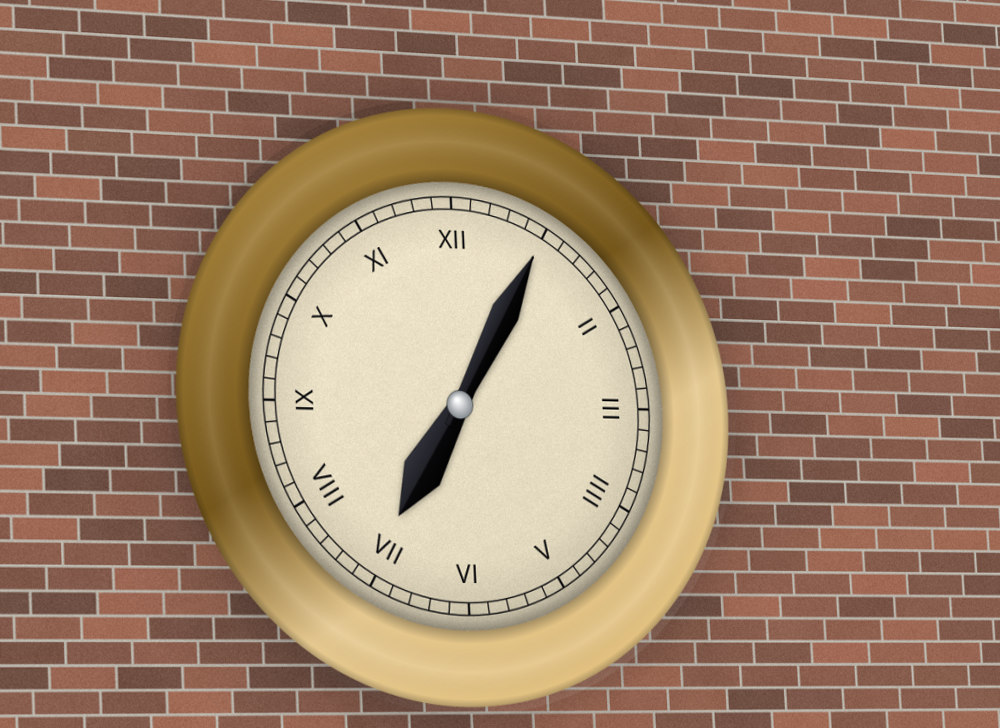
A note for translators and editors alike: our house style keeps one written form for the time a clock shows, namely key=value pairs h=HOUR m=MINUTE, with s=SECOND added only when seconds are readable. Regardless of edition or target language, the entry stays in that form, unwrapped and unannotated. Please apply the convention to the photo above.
h=7 m=5
